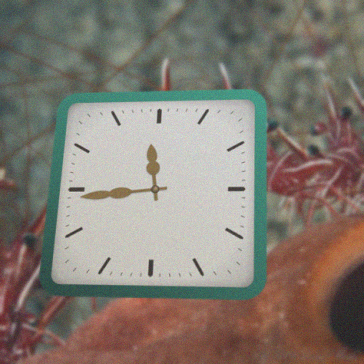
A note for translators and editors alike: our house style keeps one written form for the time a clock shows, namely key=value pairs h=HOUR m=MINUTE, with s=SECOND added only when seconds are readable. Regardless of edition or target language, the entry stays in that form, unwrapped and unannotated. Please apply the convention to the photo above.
h=11 m=44
